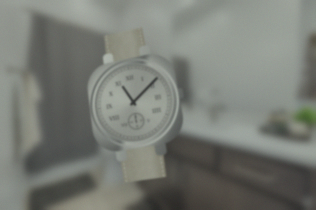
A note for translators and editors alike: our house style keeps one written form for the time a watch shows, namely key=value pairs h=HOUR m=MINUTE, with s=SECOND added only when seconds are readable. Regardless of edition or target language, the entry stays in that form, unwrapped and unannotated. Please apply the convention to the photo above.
h=11 m=9
